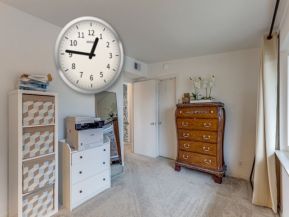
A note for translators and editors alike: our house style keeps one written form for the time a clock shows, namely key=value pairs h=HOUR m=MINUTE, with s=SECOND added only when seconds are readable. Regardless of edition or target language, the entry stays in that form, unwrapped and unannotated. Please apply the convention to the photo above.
h=12 m=46
